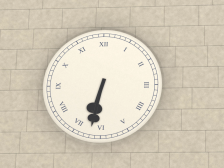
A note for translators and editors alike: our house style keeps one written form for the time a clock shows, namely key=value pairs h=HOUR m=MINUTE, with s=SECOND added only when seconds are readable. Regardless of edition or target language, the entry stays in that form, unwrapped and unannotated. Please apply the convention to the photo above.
h=6 m=32
